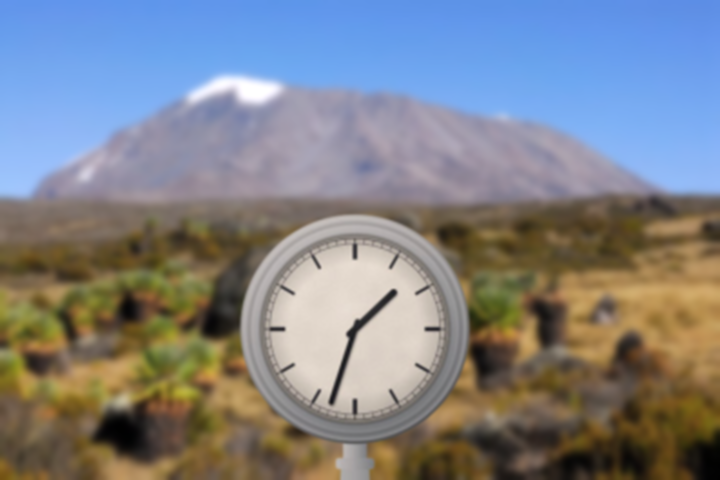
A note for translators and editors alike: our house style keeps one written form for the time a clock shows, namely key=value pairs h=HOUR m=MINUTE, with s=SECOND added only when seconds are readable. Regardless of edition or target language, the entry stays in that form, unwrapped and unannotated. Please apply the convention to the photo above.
h=1 m=33
